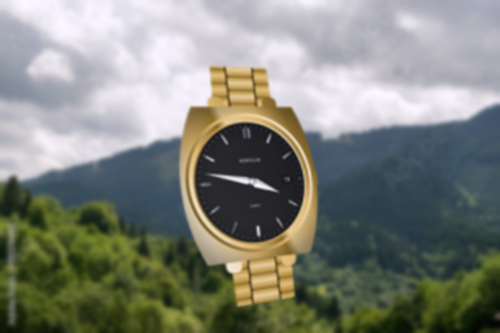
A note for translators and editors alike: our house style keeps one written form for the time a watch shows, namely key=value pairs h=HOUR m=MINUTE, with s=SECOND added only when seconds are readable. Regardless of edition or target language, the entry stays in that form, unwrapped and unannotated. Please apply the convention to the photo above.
h=3 m=47
